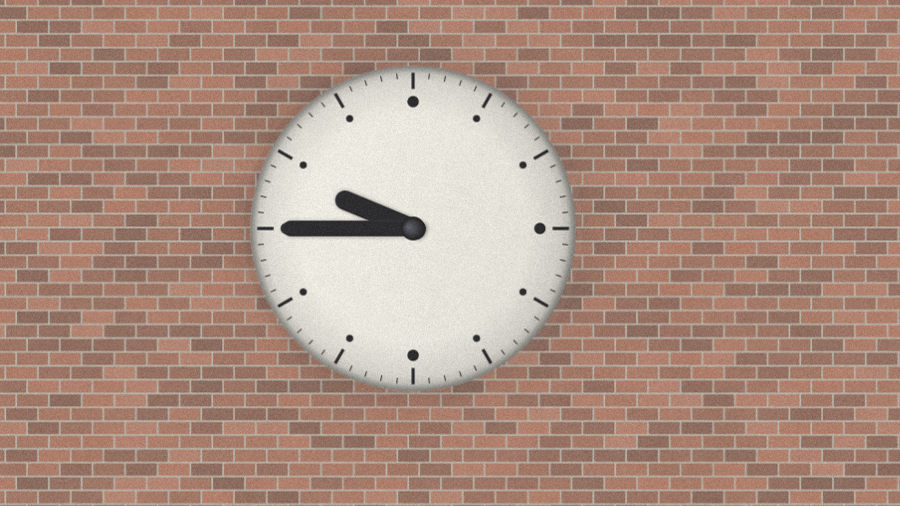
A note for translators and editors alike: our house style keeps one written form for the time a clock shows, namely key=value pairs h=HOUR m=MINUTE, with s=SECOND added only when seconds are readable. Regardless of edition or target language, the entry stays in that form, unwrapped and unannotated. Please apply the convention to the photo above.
h=9 m=45
